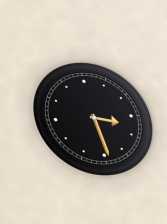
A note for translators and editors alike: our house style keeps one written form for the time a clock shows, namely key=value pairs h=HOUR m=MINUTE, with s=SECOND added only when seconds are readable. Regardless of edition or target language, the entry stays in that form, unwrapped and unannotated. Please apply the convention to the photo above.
h=3 m=29
